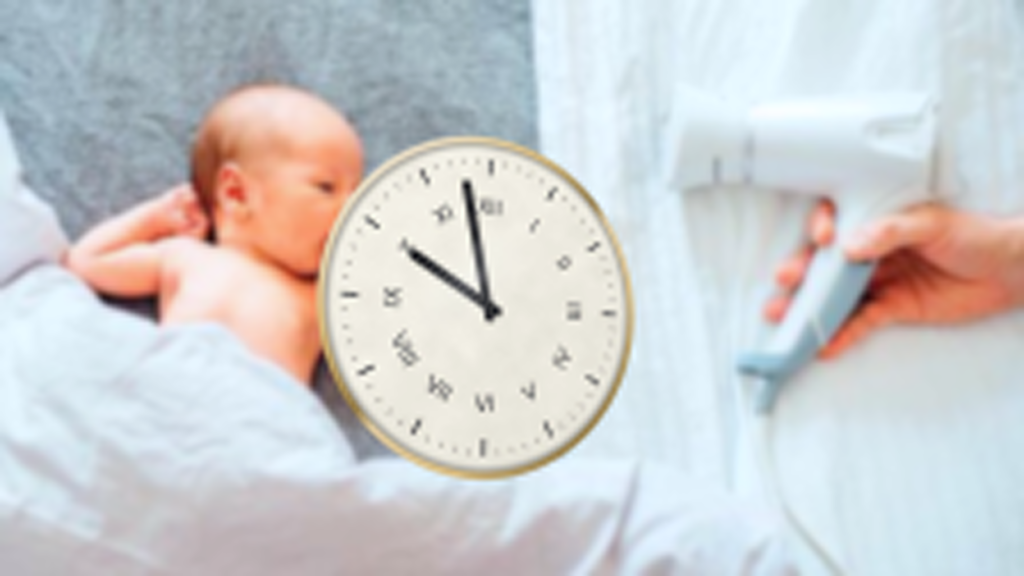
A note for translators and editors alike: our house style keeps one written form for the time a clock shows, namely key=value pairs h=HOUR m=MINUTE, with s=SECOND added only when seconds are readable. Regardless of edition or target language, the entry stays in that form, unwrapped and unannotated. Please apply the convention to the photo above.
h=9 m=58
